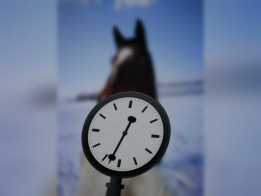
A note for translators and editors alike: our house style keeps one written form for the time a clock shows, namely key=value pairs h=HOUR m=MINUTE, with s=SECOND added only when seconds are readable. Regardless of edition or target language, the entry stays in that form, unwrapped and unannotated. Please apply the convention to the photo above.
h=12 m=33
